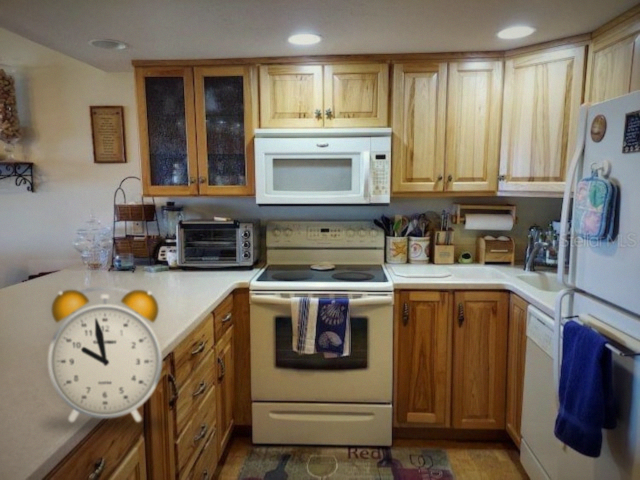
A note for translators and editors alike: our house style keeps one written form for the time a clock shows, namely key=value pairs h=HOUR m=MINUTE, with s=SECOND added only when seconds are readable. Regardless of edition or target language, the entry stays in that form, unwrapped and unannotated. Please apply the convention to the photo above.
h=9 m=58
